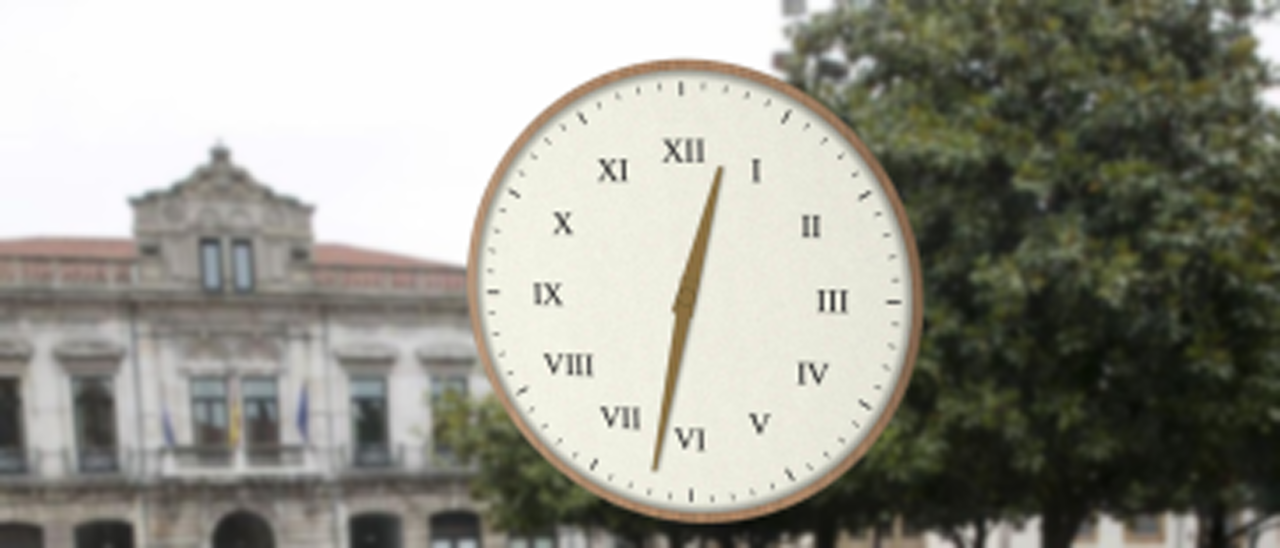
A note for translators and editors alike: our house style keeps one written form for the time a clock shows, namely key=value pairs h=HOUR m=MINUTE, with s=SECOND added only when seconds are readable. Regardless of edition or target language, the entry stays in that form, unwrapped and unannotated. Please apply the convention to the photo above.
h=12 m=32
